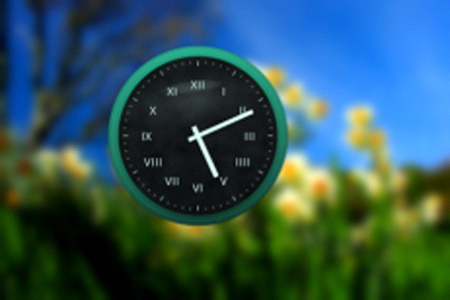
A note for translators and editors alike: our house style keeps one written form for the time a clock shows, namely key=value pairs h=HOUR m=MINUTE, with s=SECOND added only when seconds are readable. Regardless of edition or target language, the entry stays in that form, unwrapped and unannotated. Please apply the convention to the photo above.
h=5 m=11
